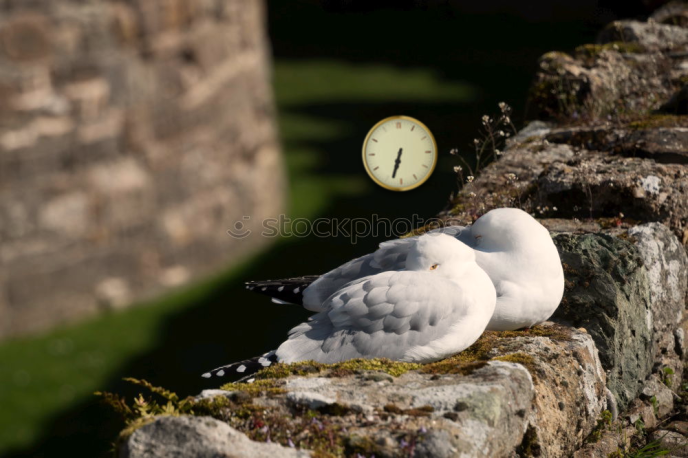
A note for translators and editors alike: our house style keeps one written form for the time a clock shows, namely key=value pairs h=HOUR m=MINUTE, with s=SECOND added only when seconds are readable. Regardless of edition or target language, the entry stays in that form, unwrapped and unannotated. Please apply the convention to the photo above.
h=6 m=33
